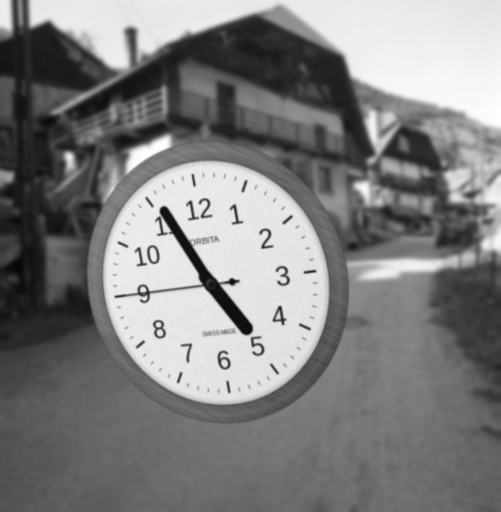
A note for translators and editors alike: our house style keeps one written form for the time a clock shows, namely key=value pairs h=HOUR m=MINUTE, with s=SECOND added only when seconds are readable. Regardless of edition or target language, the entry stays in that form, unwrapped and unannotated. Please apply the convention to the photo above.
h=4 m=55 s=45
